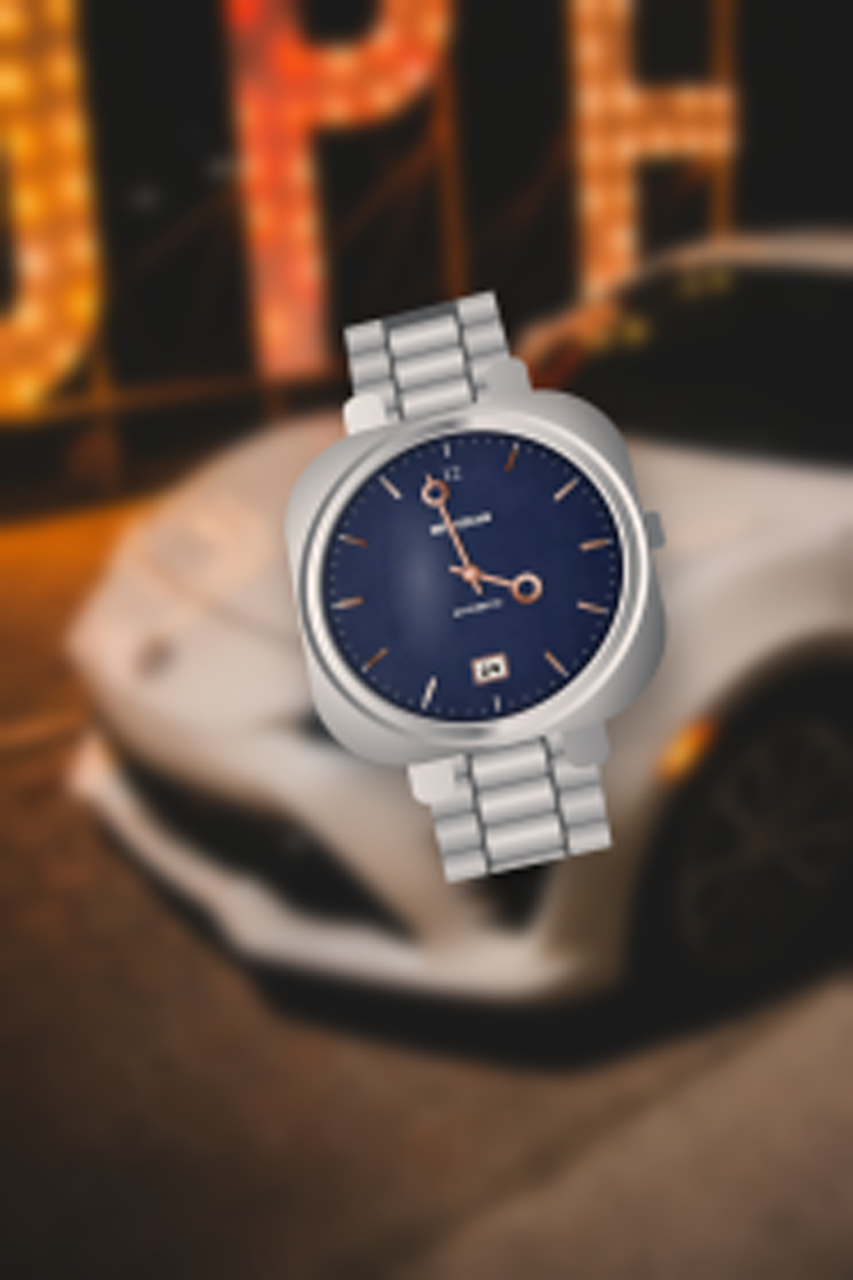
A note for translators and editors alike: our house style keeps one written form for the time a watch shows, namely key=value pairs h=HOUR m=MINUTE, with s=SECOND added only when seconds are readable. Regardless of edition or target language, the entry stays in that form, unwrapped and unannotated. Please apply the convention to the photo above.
h=3 m=58
